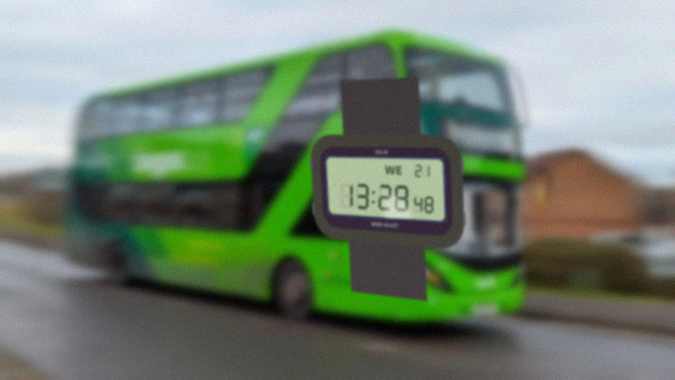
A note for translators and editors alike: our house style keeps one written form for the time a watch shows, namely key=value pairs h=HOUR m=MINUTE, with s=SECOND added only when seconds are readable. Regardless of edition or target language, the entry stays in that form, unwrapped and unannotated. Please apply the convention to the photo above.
h=13 m=28 s=48
